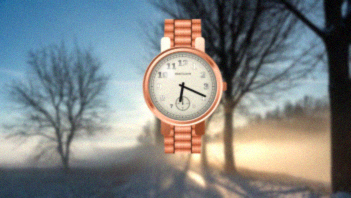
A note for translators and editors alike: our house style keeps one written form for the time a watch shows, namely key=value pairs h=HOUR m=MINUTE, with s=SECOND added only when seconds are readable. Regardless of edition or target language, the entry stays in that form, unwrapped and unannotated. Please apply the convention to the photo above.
h=6 m=19
